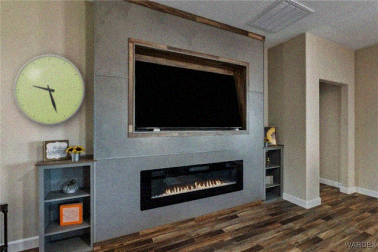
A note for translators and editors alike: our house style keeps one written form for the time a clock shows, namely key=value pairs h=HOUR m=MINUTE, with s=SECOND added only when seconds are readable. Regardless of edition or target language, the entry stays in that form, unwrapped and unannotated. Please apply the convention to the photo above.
h=9 m=27
